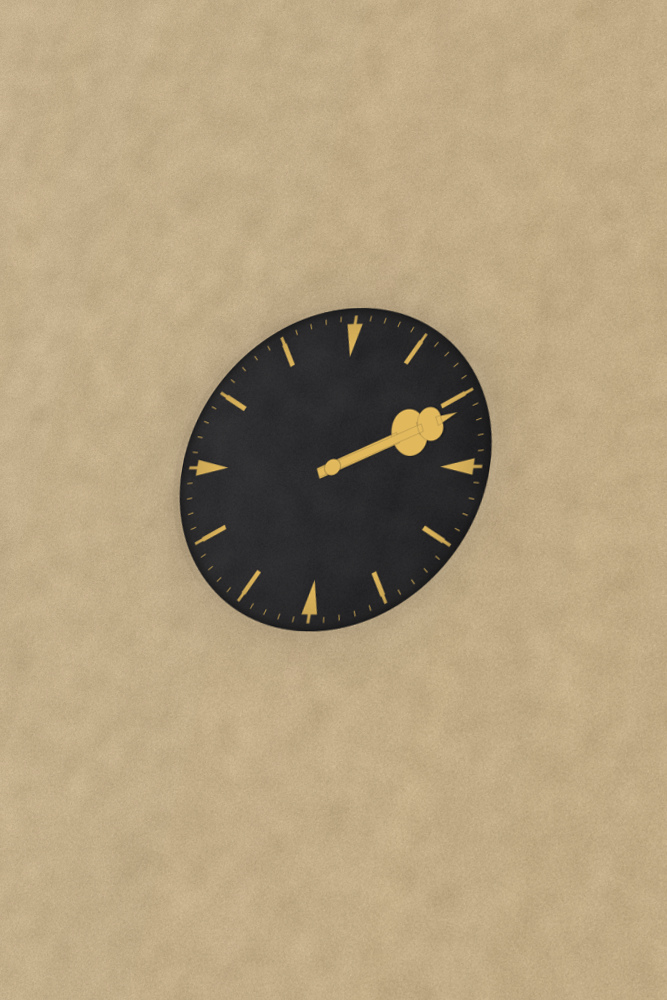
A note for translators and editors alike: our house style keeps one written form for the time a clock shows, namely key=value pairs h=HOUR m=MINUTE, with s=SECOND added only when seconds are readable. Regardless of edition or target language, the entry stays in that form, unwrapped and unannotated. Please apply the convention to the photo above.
h=2 m=11
